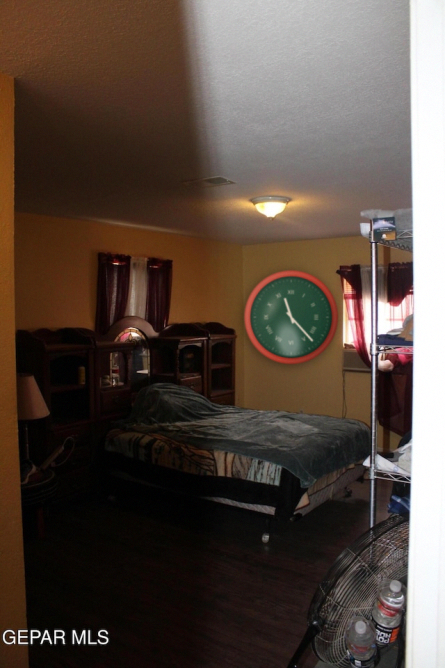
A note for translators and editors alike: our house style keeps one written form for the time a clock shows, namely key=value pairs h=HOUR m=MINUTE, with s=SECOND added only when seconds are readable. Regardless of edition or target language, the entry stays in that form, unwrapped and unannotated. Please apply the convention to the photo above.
h=11 m=23
